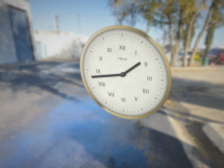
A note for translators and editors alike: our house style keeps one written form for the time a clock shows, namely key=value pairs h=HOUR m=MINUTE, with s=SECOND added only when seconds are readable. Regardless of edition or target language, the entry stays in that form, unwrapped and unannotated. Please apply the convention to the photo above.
h=1 m=43
